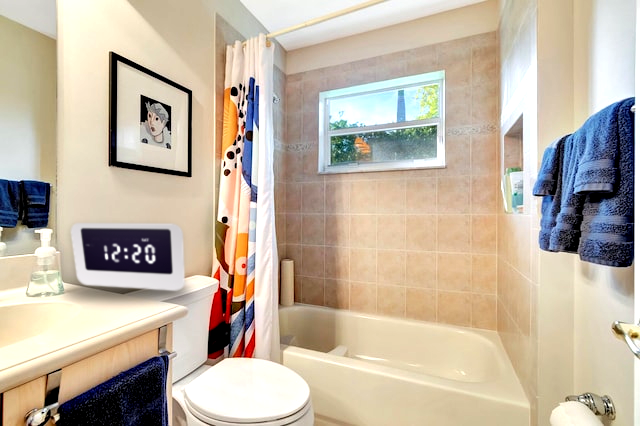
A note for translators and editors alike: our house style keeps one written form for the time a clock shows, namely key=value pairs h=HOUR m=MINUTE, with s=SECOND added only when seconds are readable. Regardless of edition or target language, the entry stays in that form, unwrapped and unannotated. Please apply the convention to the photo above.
h=12 m=20
